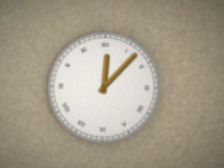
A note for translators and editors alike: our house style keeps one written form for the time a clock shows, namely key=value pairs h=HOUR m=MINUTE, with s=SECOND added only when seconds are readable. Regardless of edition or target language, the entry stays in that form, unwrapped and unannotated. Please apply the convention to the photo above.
h=12 m=7
